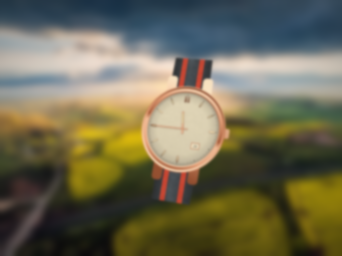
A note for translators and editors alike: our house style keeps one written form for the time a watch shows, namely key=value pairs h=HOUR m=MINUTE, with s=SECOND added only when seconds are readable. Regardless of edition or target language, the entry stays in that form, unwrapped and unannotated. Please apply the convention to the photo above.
h=11 m=45
